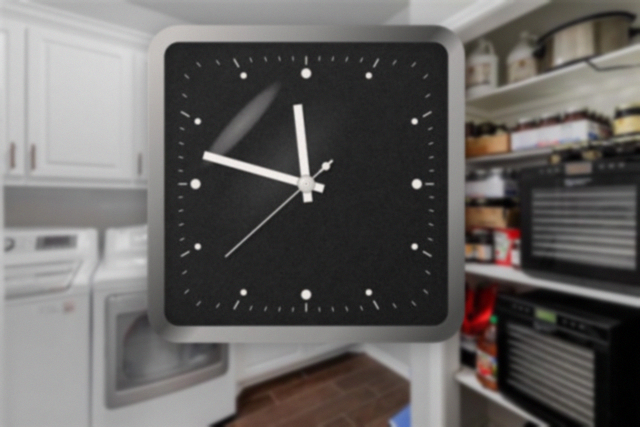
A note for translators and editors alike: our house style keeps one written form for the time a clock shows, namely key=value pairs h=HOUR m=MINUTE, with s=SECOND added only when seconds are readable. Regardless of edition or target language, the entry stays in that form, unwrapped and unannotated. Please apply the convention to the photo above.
h=11 m=47 s=38
